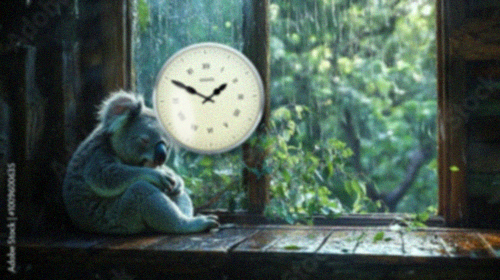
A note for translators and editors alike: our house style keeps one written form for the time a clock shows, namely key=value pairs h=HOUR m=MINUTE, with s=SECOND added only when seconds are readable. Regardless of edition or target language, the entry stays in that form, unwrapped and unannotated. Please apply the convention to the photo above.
h=1 m=50
